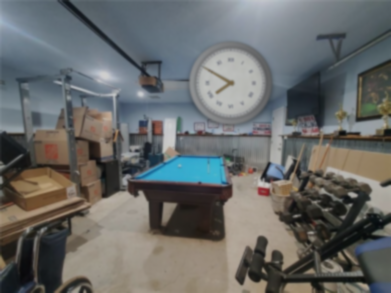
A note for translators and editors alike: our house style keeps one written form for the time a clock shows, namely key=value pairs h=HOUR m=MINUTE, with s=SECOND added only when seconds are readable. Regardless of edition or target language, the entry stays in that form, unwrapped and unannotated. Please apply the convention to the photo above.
h=7 m=50
